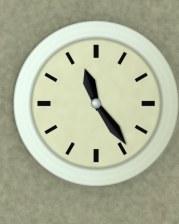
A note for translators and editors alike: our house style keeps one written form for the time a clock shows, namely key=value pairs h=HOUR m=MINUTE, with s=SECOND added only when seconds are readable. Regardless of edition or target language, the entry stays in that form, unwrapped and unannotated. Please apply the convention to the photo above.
h=11 m=24
